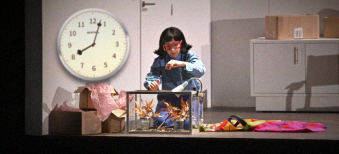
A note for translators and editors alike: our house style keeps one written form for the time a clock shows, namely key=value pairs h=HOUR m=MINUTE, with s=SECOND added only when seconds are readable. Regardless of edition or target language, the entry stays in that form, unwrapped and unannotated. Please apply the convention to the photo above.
h=8 m=3
